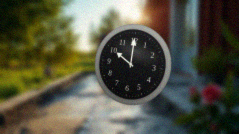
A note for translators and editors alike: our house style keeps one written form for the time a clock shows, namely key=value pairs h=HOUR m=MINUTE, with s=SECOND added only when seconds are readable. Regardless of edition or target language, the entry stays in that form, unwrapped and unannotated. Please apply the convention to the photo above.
h=10 m=0
